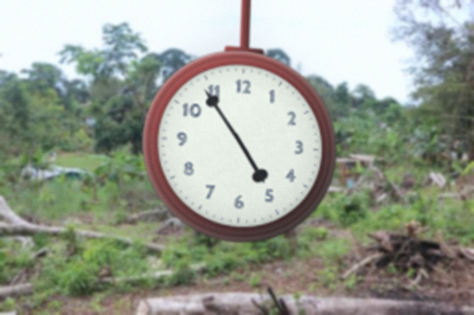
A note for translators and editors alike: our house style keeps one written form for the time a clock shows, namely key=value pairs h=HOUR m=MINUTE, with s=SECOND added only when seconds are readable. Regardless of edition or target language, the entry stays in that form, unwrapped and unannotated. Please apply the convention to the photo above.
h=4 m=54
